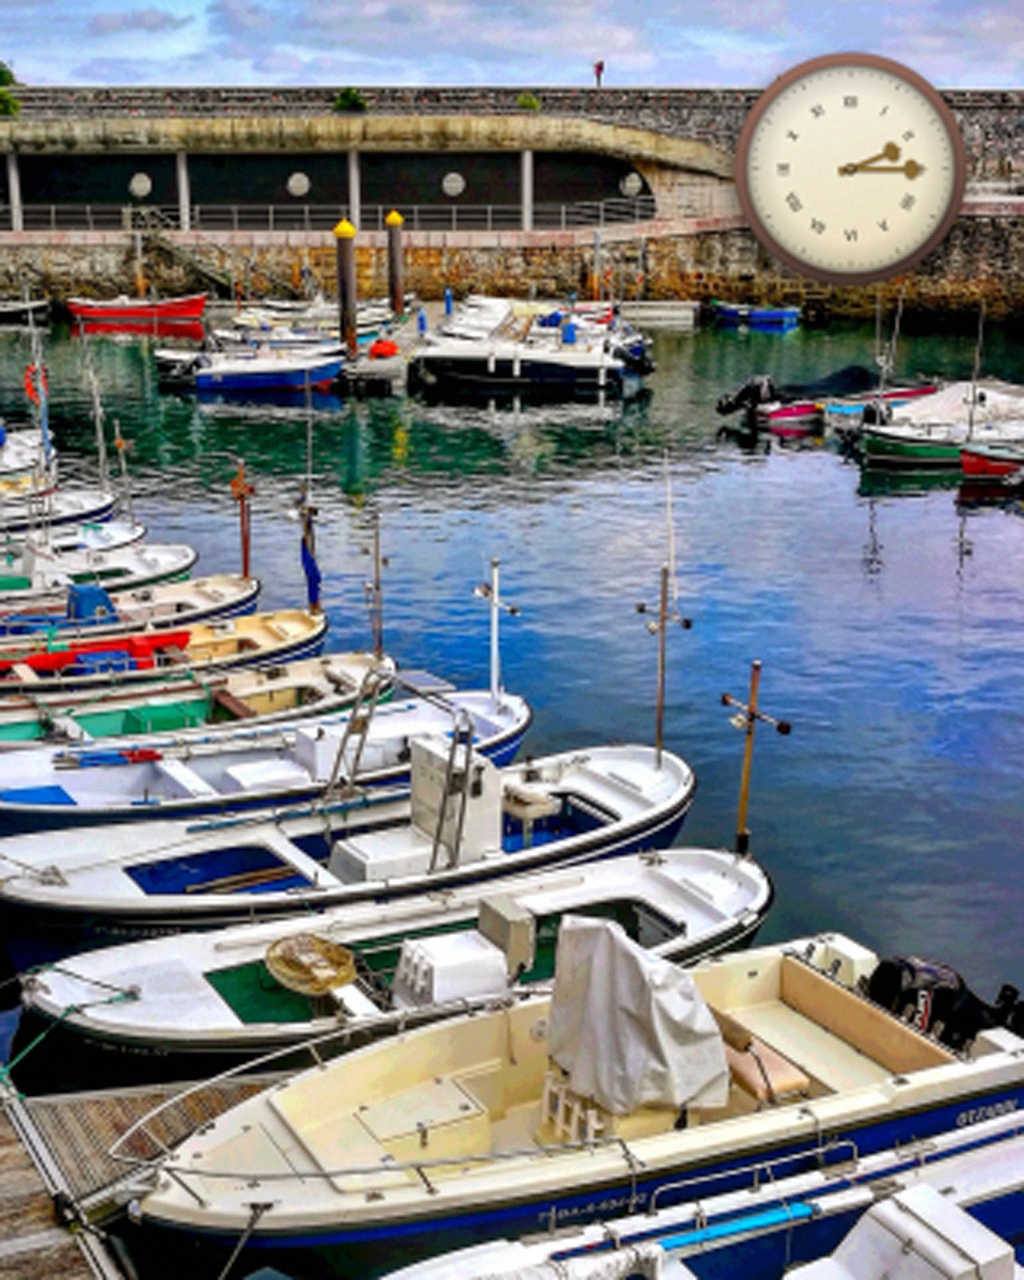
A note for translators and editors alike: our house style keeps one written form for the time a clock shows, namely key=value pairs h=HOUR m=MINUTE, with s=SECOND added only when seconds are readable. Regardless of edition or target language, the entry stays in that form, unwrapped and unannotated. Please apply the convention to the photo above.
h=2 m=15
